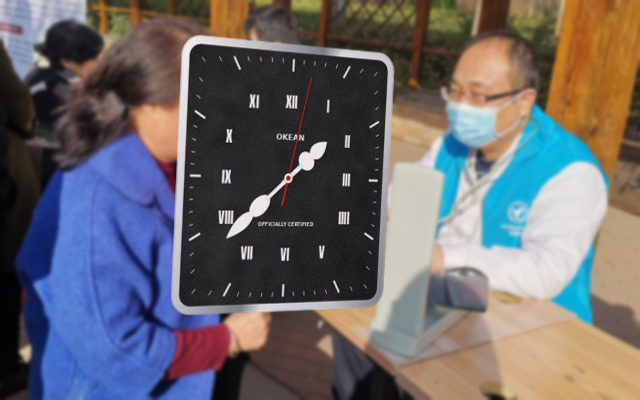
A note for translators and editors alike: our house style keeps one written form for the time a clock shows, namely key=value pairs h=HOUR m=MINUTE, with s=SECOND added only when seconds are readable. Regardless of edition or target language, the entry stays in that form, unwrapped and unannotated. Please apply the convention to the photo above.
h=1 m=38 s=2
